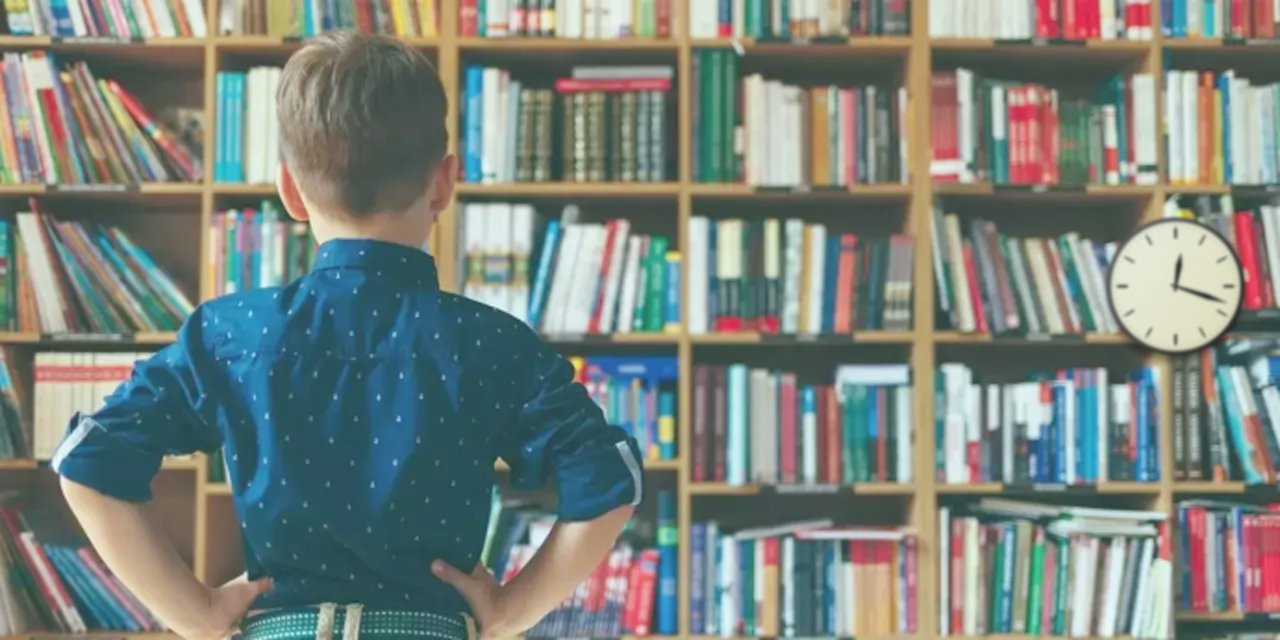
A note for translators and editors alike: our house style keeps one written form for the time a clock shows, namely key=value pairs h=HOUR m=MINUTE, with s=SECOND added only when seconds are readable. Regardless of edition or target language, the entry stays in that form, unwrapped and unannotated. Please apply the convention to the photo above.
h=12 m=18
